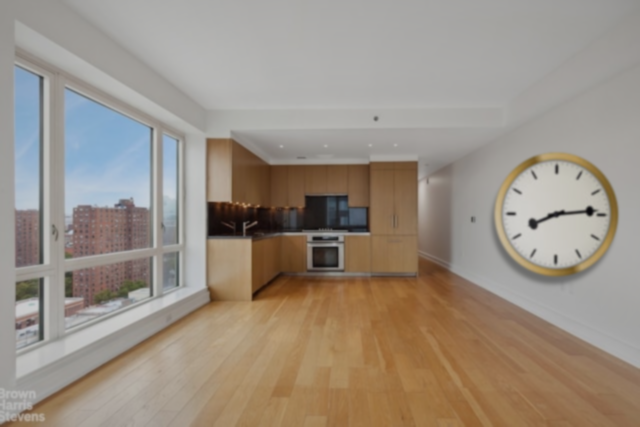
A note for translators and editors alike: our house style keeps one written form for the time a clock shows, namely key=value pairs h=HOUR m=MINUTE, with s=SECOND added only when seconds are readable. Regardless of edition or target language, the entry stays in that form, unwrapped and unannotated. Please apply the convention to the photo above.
h=8 m=14
